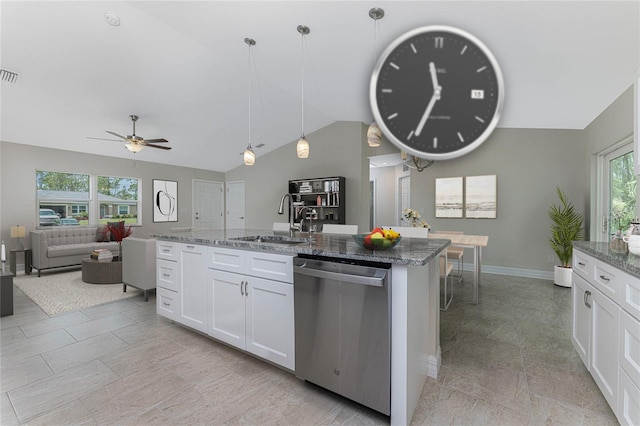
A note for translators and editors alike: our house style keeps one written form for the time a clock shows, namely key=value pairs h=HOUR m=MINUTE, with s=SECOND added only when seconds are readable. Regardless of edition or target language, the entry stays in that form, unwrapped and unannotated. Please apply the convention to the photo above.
h=11 m=34
